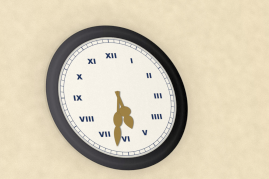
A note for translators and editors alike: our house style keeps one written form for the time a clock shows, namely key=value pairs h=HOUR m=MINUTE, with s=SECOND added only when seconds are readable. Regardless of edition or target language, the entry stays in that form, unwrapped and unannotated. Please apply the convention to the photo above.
h=5 m=32
